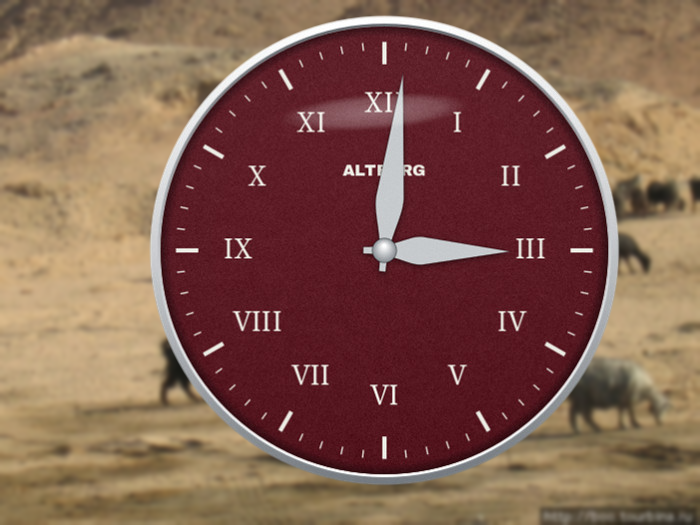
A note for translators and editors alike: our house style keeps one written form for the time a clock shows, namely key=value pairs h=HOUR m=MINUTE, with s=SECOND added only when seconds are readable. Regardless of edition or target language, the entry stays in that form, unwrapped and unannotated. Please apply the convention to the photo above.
h=3 m=1
